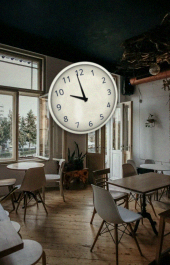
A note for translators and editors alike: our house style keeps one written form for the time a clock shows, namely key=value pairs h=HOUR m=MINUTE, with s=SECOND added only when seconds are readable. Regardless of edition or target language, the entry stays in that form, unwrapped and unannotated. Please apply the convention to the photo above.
h=9 m=59
